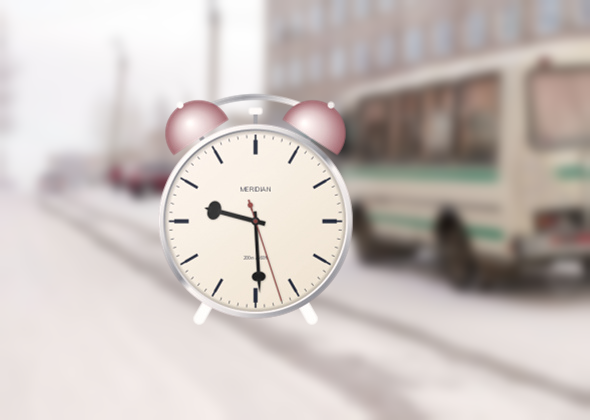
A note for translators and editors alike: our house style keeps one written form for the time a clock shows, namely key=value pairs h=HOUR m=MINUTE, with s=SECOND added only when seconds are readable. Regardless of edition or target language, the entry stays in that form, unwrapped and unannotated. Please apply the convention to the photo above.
h=9 m=29 s=27
